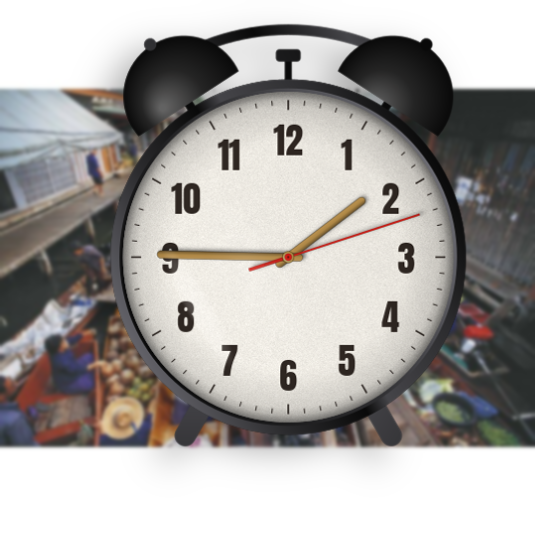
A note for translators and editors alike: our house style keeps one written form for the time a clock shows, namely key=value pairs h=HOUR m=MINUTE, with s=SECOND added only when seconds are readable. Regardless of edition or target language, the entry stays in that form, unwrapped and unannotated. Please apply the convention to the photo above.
h=1 m=45 s=12
